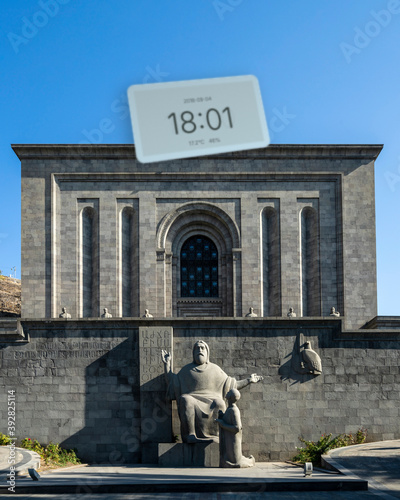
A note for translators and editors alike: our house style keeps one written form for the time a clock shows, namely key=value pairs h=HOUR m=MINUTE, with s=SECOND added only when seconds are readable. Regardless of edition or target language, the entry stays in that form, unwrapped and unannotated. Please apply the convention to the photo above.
h=18 m=1
